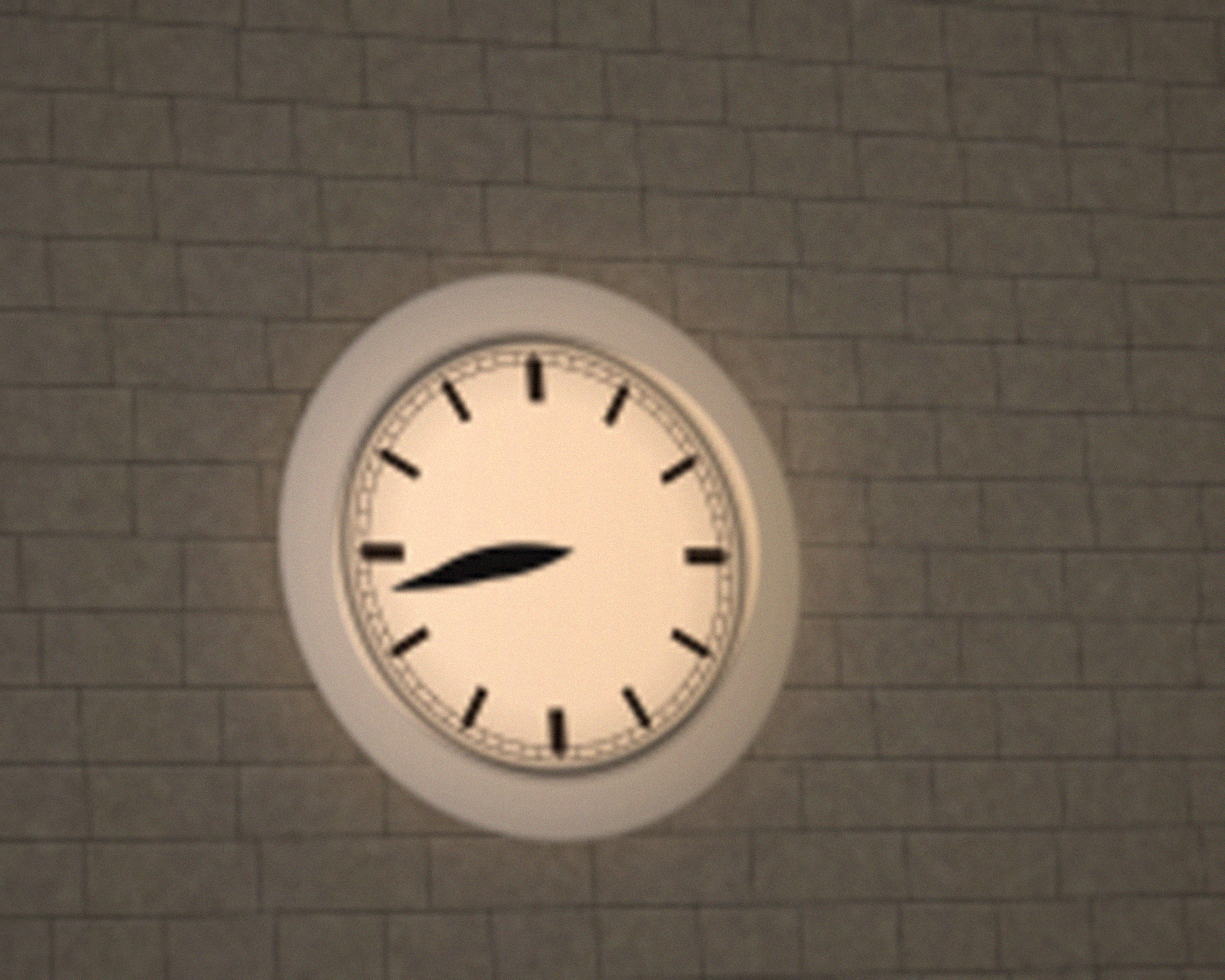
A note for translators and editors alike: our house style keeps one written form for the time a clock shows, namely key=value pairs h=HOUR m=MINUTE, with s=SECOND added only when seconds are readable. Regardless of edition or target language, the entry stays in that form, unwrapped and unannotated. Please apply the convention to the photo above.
h=8 m=43
